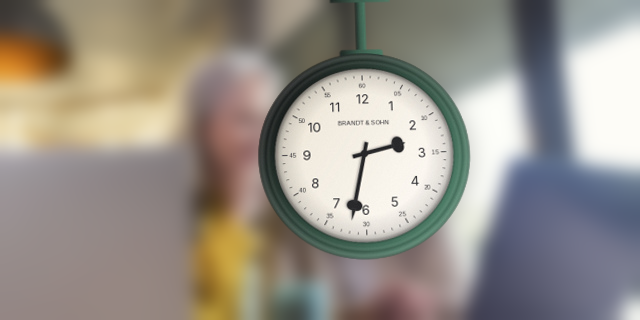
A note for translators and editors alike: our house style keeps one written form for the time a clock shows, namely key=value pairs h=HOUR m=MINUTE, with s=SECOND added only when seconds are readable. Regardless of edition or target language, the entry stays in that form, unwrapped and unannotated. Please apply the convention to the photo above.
h=2 m=32
